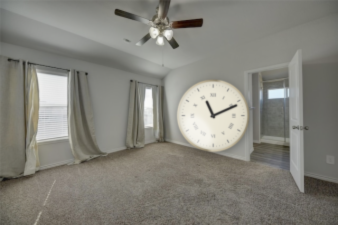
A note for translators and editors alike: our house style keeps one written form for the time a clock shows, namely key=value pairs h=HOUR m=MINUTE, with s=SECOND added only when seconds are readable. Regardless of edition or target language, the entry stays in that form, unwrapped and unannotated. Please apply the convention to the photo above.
h=11 m=11
